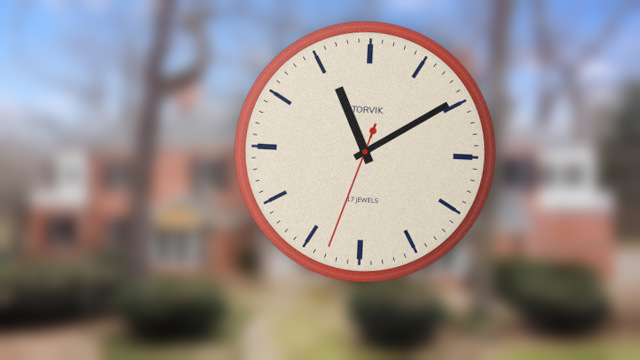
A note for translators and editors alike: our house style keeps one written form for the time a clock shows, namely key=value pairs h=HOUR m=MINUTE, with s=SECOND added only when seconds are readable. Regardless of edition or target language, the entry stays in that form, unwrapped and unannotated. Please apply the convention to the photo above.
h=11 m=9 s=33
